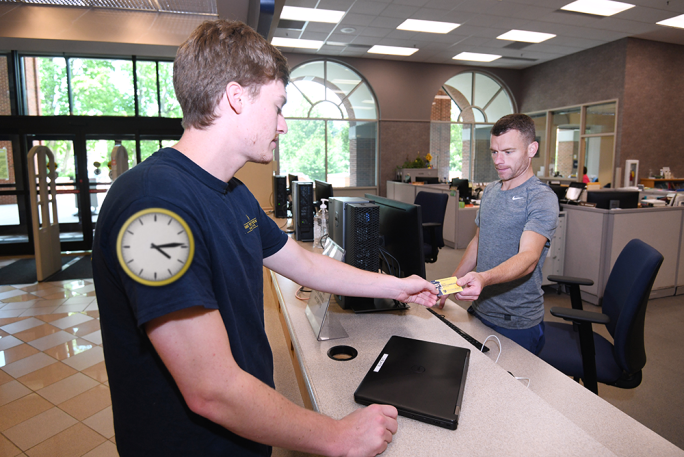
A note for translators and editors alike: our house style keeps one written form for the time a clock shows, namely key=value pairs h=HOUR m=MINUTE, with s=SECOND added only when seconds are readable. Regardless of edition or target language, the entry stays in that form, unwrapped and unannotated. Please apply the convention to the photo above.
h=4 m=14
